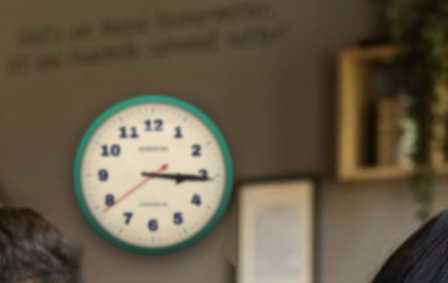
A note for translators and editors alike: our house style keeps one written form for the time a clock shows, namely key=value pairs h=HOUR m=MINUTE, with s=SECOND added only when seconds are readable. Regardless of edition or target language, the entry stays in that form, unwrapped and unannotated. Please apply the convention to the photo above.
h=3 m=15 s=39
